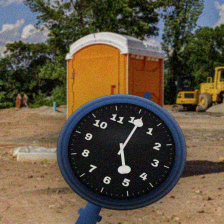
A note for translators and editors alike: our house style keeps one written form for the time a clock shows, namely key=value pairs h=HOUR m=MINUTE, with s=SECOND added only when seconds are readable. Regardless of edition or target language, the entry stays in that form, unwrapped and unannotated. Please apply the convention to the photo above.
h=5 m=1
